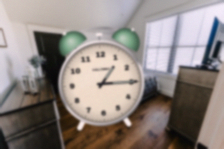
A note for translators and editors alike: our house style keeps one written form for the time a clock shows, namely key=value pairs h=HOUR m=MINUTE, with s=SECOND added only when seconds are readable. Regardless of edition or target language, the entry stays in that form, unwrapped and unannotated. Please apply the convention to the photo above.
h=1 m=15
